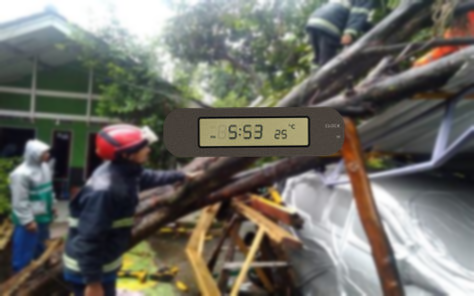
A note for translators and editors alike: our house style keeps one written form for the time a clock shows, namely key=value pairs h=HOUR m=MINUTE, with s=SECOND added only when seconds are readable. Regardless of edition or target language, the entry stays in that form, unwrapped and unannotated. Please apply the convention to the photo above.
h=5 m=53
